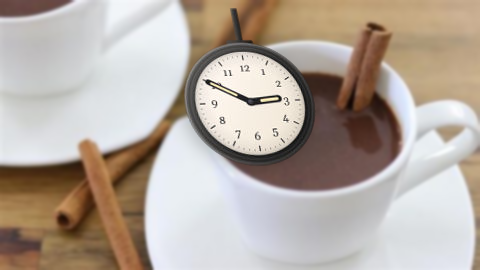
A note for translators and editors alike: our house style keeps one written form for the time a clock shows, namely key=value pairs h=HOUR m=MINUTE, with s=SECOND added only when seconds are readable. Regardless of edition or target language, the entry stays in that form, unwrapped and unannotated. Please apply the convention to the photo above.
h=2 m=50
